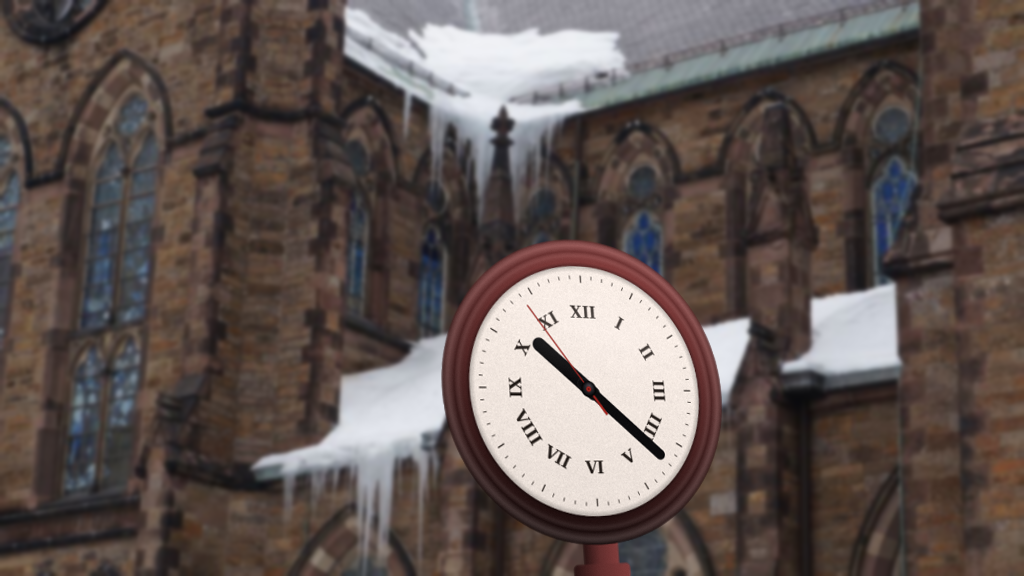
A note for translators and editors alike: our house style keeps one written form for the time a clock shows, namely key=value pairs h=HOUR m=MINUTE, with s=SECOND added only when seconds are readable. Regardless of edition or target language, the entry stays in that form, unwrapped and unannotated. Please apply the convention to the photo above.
h=10 m=21 s=54
